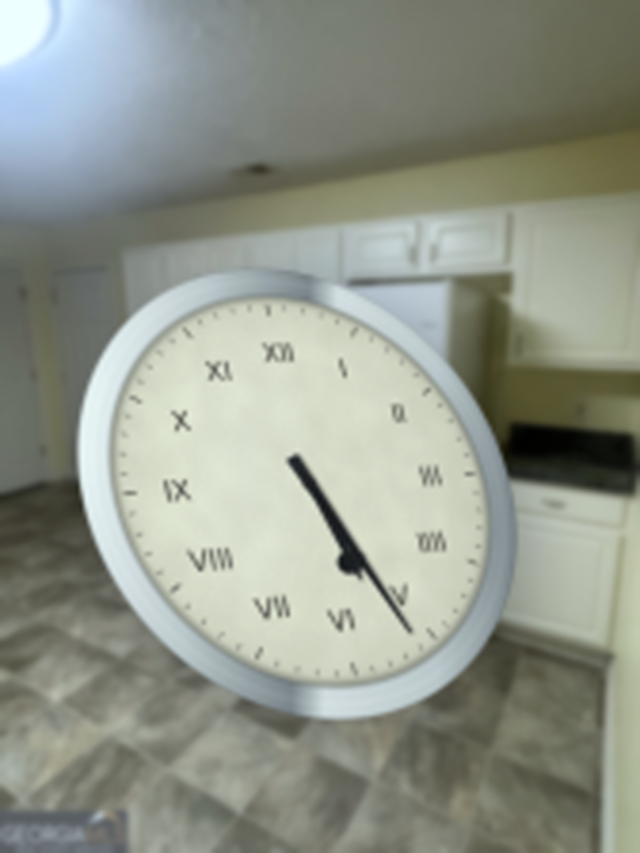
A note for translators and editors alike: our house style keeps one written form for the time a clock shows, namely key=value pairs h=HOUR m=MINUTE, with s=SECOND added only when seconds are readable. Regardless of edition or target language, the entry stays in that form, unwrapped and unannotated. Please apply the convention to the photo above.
h=5 m=26
